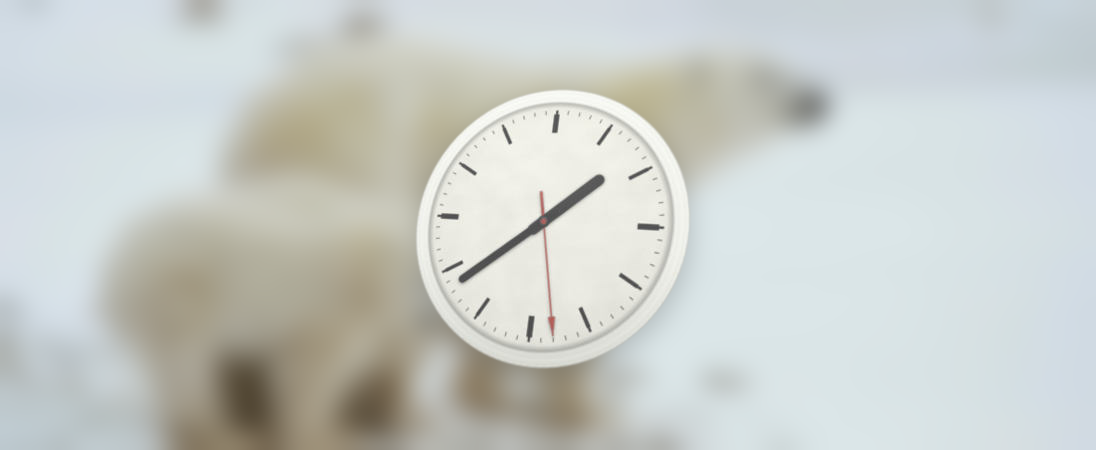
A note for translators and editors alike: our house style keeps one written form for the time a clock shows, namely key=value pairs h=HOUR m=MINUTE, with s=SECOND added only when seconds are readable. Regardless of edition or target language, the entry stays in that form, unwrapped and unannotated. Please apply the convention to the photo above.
h=1 m=38 s=28
